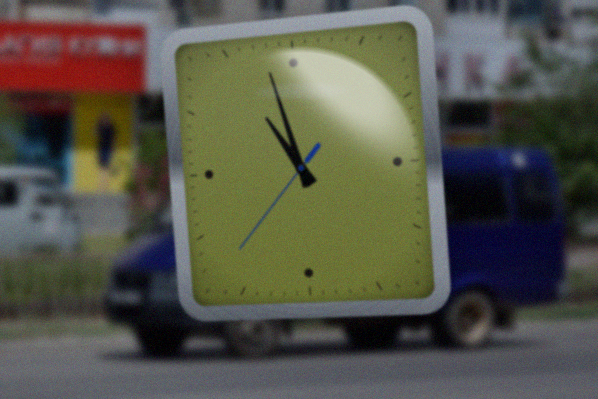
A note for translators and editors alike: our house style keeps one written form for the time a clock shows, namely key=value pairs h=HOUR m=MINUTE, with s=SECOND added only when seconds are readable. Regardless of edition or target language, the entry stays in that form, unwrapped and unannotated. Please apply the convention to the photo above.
h=10 m=57 s=37
